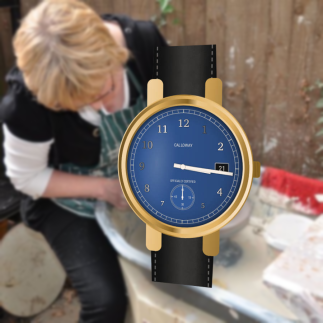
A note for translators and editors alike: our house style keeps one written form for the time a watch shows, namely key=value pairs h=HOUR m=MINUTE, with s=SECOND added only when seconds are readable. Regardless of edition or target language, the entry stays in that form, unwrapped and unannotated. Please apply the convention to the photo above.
h=3 m=16
